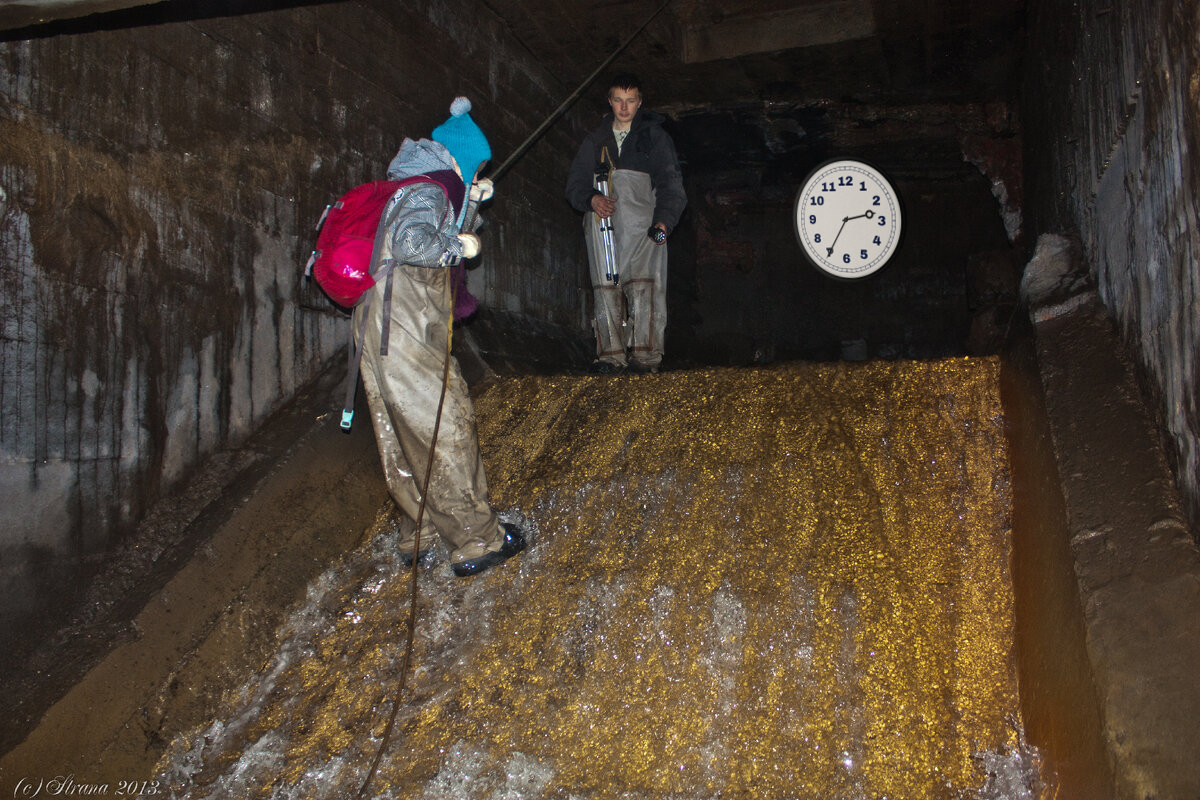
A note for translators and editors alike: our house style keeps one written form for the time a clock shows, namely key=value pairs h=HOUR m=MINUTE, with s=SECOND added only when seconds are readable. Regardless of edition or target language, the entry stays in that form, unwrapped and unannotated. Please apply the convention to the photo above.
h=2 m=35
